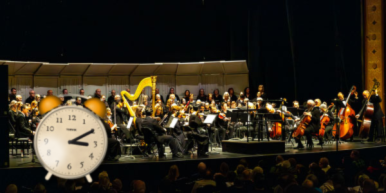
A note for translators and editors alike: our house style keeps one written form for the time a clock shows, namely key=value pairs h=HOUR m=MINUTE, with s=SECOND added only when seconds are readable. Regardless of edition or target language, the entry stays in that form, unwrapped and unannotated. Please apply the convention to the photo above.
h=3 m=10
